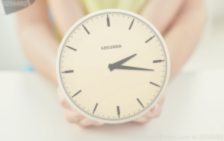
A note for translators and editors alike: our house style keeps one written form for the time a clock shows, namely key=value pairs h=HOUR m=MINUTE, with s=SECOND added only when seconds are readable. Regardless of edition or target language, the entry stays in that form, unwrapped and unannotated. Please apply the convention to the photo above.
h=2 m=17
